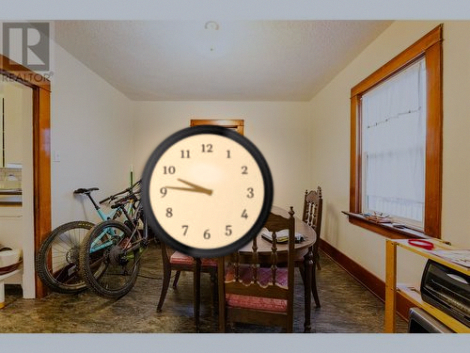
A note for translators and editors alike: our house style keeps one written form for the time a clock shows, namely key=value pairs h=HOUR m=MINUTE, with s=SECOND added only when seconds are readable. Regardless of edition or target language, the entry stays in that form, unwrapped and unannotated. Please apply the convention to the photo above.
h=9 m=46
